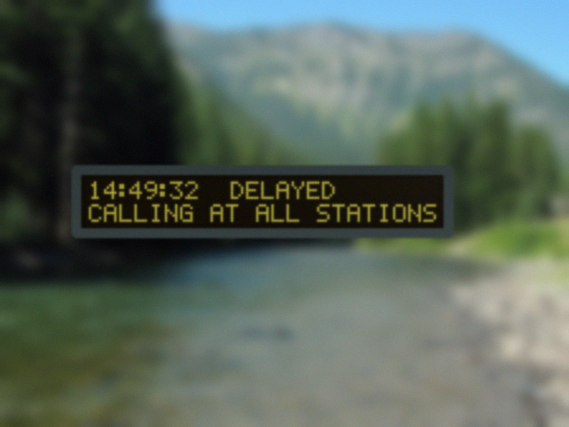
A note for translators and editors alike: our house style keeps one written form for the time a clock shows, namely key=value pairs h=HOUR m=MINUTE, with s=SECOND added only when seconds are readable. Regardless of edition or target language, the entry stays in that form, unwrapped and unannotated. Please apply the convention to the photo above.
h=14 m=49 s=32
